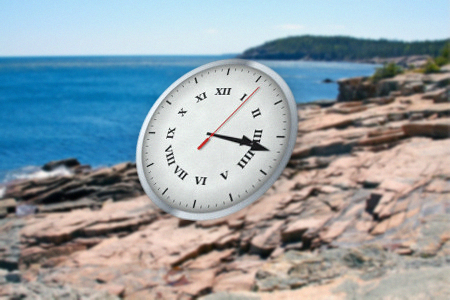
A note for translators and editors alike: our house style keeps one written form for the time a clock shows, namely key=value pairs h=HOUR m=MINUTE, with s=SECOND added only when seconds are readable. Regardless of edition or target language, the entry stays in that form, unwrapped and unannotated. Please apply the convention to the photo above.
h=3 m=17 s=6
